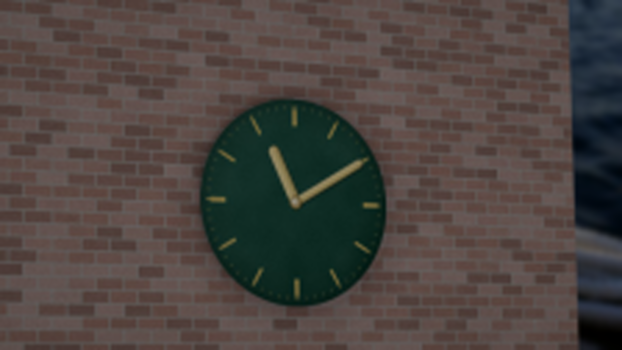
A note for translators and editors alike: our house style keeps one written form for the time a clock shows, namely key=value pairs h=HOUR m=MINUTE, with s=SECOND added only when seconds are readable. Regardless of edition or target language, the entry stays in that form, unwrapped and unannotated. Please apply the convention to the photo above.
h=11 m=10
